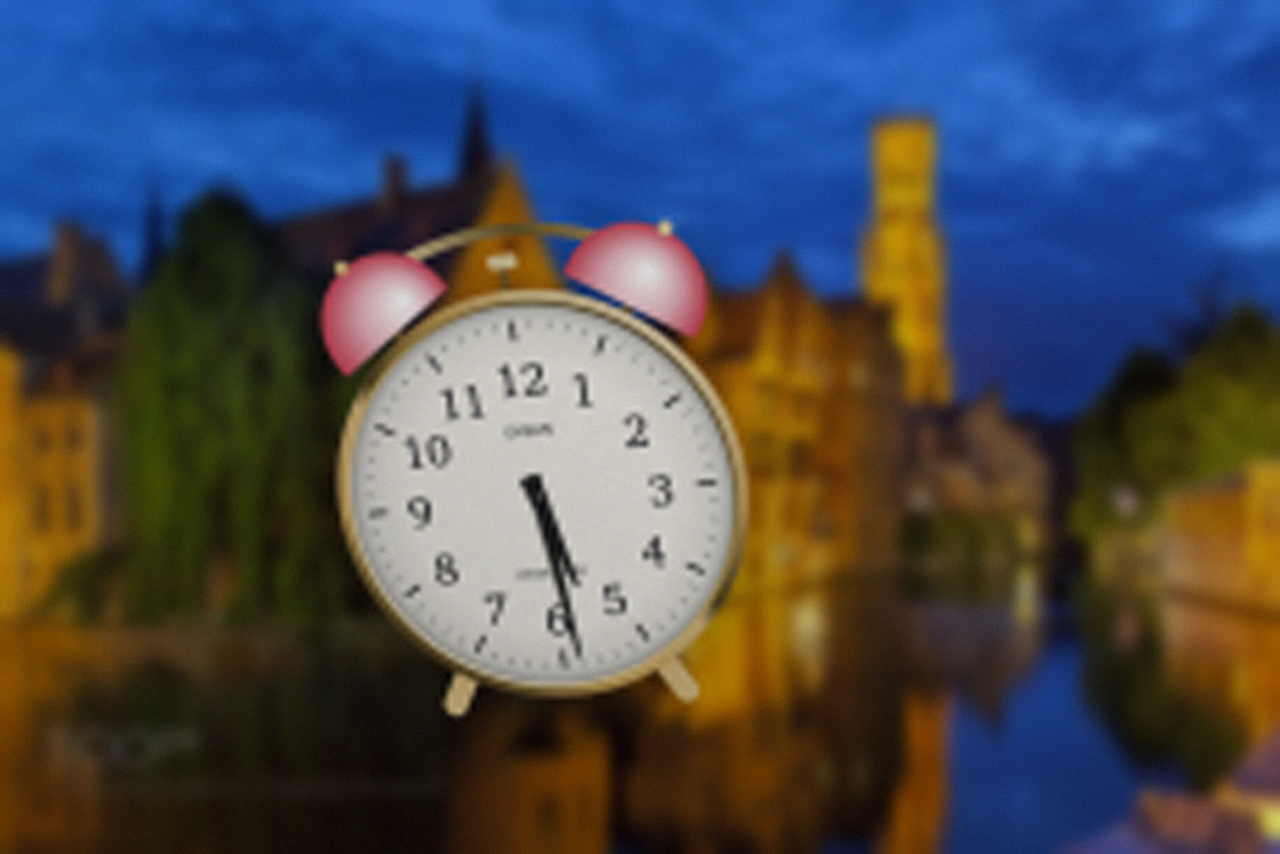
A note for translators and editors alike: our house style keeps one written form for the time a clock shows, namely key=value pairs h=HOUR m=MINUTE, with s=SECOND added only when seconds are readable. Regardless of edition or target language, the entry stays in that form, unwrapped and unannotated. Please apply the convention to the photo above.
h=5 m=29
